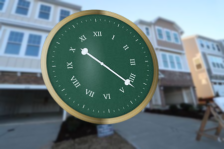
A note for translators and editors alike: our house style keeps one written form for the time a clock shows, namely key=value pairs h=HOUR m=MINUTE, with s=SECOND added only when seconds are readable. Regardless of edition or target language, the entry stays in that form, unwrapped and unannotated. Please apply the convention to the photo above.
h=10 m=22
